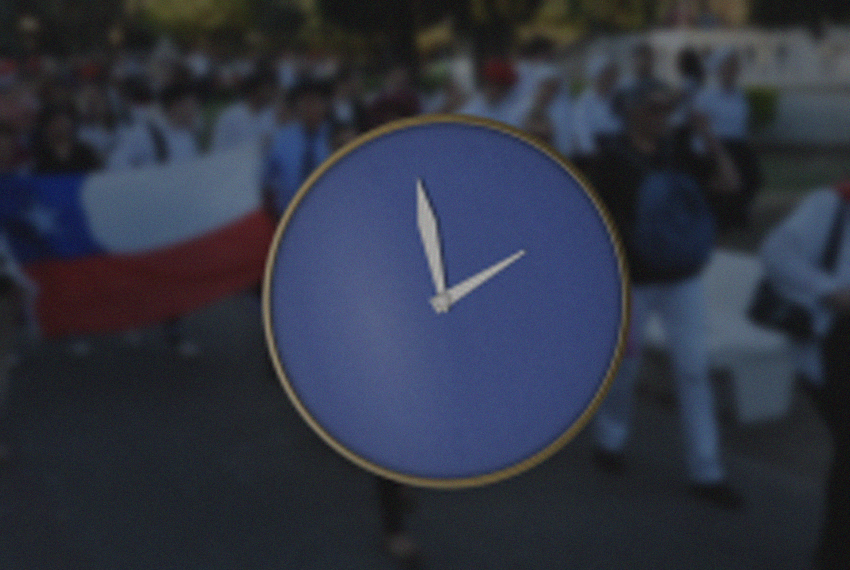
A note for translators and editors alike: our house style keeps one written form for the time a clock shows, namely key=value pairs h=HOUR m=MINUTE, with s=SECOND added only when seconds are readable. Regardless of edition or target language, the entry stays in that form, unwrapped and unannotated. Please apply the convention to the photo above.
h=1 m=58
